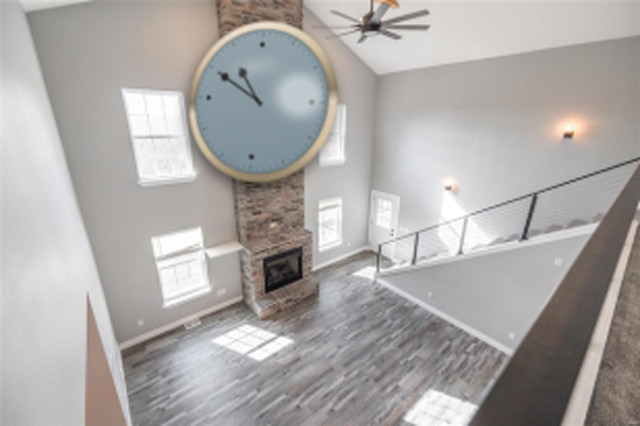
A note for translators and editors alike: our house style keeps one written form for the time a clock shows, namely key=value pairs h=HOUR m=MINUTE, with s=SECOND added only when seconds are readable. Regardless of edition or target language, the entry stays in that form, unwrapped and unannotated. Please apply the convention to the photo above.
h=10 m=50
